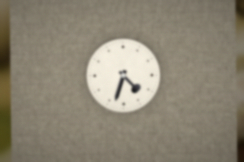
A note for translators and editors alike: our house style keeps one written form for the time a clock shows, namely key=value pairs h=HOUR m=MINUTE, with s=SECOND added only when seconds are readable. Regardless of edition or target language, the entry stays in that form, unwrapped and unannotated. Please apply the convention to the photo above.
h=4 m=33
